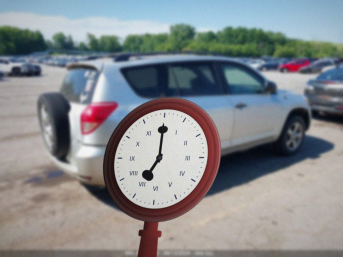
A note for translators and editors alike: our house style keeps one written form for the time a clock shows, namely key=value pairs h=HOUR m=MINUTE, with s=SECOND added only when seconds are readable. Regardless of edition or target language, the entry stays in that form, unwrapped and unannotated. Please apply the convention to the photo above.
h=7 m=0
